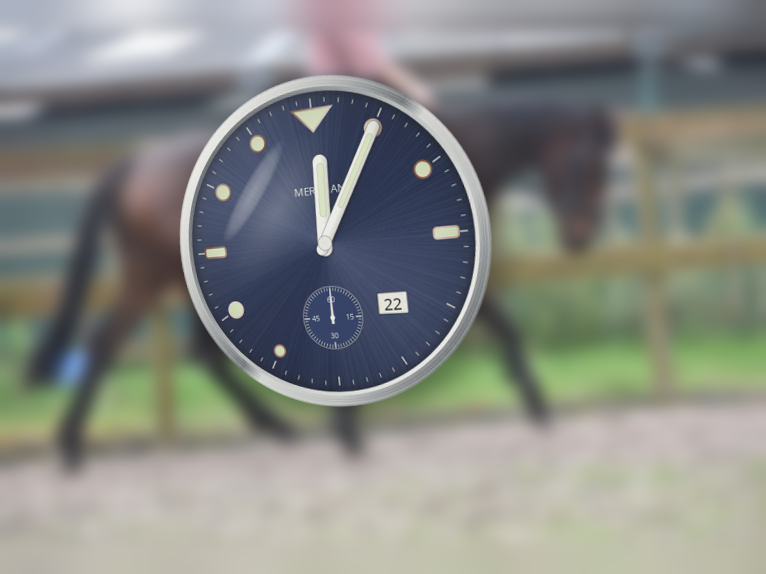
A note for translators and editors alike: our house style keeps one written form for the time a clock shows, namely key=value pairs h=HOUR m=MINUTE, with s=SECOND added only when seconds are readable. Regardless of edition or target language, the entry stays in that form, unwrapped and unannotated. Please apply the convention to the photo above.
h=12 m=5
